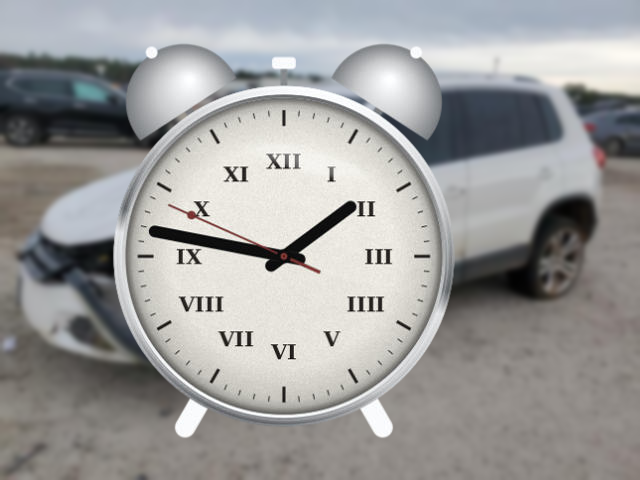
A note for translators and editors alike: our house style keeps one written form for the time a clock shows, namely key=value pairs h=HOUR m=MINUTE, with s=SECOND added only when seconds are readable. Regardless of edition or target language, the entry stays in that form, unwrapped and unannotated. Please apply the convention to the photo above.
h=1 m=46 s=49
